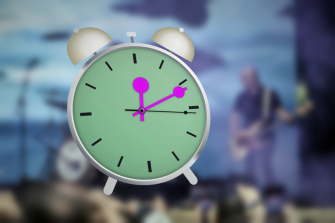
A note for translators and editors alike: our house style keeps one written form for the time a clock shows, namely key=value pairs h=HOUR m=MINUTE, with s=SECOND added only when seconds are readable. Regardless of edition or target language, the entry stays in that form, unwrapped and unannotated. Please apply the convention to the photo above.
h=12 m=11 s=16
